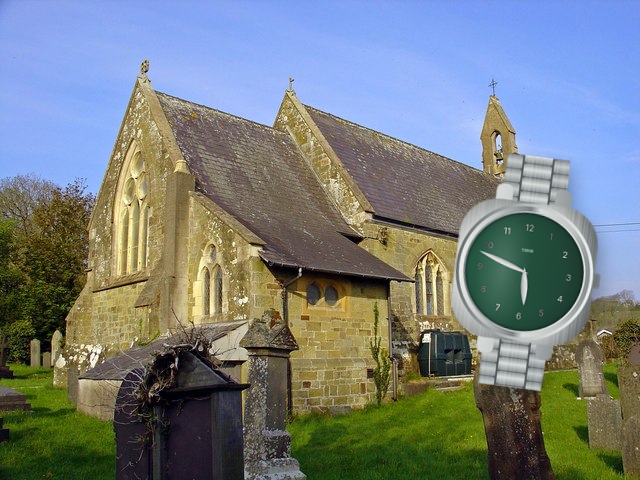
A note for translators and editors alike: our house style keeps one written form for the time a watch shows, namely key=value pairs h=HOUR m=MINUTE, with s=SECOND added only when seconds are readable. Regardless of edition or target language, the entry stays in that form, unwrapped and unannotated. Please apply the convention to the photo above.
h=5 m=48
